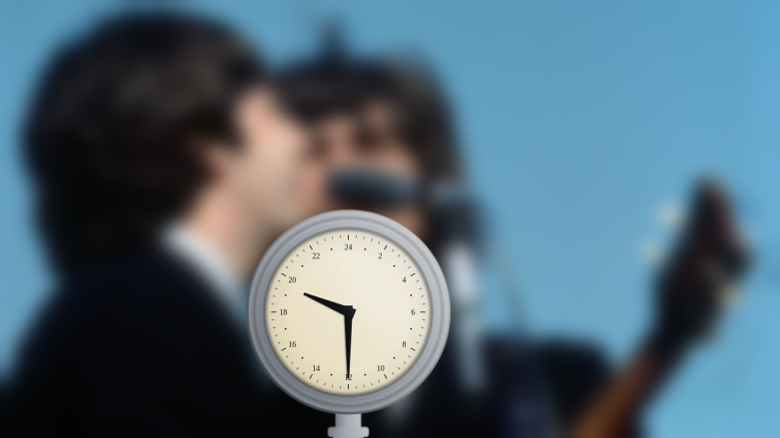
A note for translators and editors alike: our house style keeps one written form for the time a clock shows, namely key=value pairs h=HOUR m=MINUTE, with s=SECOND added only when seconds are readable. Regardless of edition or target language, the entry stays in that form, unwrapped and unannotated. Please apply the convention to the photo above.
h=19 m=30
